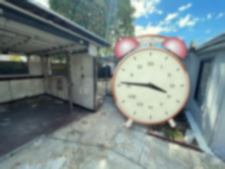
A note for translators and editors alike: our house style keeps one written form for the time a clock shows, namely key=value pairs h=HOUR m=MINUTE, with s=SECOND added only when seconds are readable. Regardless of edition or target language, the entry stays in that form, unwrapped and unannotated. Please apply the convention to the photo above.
h=3 m=46
